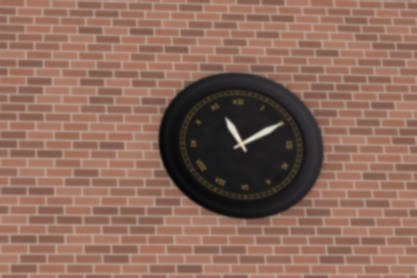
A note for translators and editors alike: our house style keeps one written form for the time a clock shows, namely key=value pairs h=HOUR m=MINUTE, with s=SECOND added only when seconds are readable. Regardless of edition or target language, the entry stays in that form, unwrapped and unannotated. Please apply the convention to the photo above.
h=11 m=10
